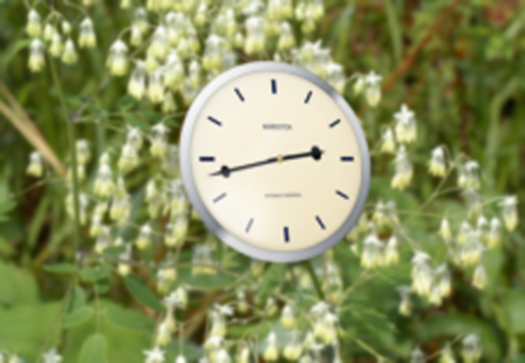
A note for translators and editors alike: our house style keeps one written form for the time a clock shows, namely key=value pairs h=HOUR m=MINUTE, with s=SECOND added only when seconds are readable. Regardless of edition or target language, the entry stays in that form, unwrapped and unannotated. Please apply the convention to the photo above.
h=2 m=43
